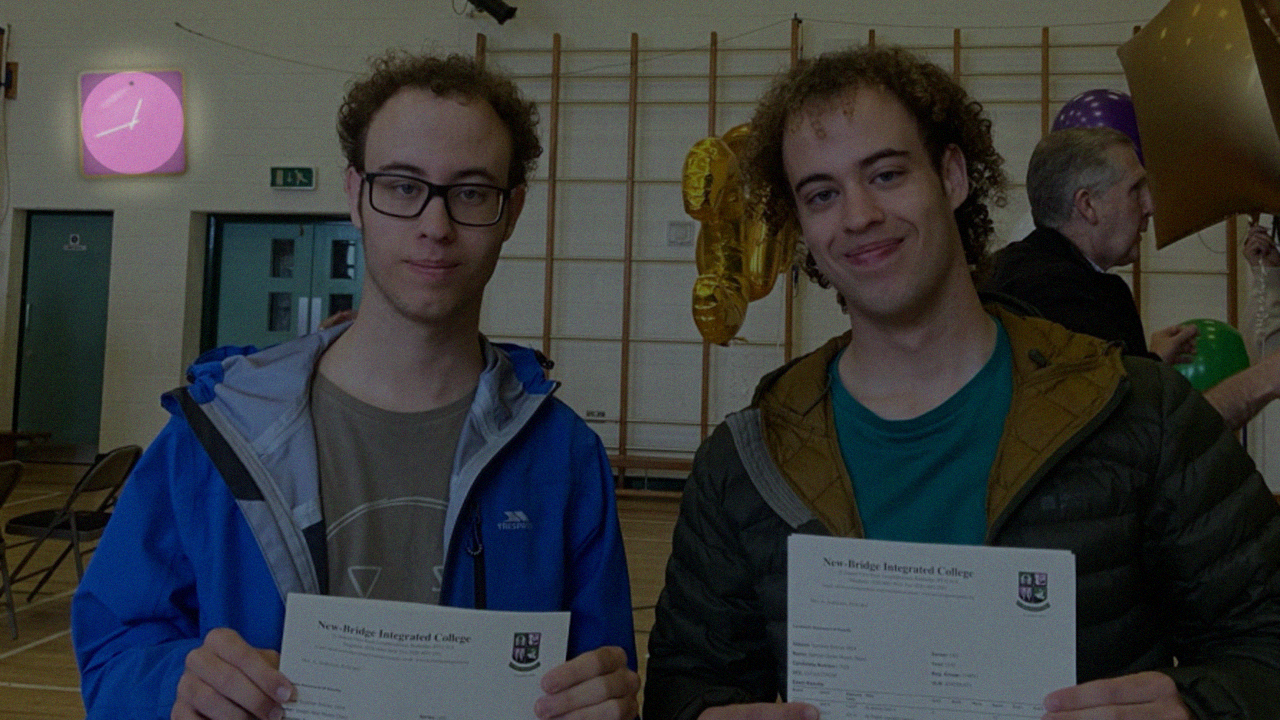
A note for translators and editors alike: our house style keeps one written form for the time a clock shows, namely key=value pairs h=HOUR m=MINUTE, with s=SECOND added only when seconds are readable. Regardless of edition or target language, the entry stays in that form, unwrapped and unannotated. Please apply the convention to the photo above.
h=12 m=42
